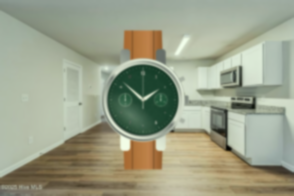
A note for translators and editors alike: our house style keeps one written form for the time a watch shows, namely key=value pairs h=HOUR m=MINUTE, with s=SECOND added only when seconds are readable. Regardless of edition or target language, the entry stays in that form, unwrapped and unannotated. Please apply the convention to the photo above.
h=1 m=52
